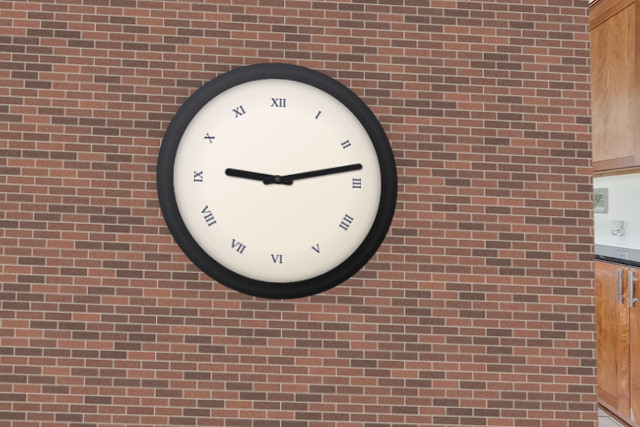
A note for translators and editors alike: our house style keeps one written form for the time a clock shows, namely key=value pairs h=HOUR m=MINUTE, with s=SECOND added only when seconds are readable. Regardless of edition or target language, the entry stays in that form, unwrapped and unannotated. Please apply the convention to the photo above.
h=9 m=13
